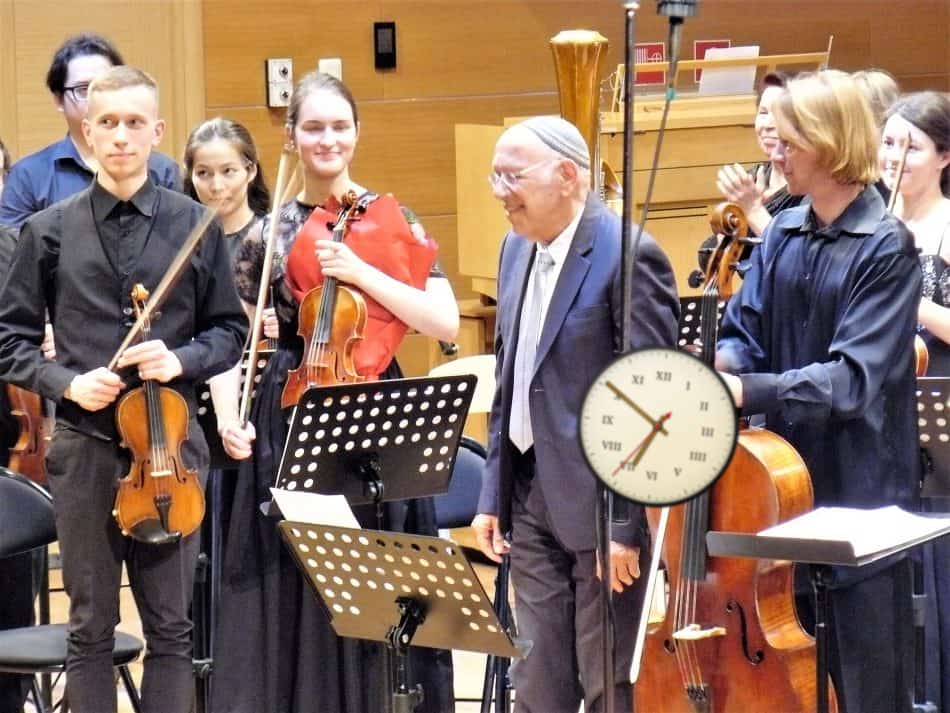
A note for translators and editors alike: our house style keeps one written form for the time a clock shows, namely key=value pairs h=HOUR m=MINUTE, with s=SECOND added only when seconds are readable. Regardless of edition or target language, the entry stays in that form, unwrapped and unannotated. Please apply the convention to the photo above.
h=6 m=50 s=36
